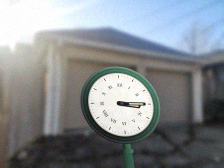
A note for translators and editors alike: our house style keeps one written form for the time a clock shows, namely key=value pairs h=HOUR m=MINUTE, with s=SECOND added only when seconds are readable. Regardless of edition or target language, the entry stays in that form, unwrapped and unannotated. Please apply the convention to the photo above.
h=3 m=15
